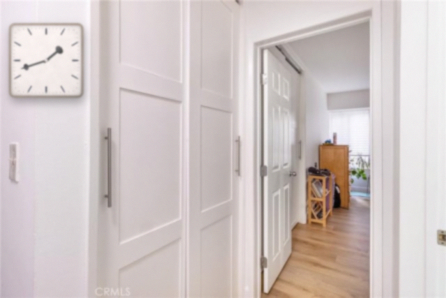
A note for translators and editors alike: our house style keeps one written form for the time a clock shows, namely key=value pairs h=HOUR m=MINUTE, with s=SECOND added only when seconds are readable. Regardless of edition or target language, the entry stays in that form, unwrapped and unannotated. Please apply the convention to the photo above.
h=1 m=42
